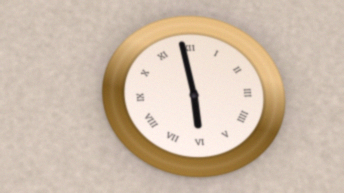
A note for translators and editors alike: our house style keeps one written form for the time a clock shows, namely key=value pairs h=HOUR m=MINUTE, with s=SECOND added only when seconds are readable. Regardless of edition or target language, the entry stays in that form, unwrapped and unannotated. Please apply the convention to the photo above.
h=5 m=59
